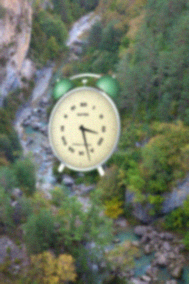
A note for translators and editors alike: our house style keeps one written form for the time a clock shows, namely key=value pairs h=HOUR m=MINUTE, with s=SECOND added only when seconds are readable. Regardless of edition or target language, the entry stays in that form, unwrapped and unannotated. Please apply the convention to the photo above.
h=3 m=27
